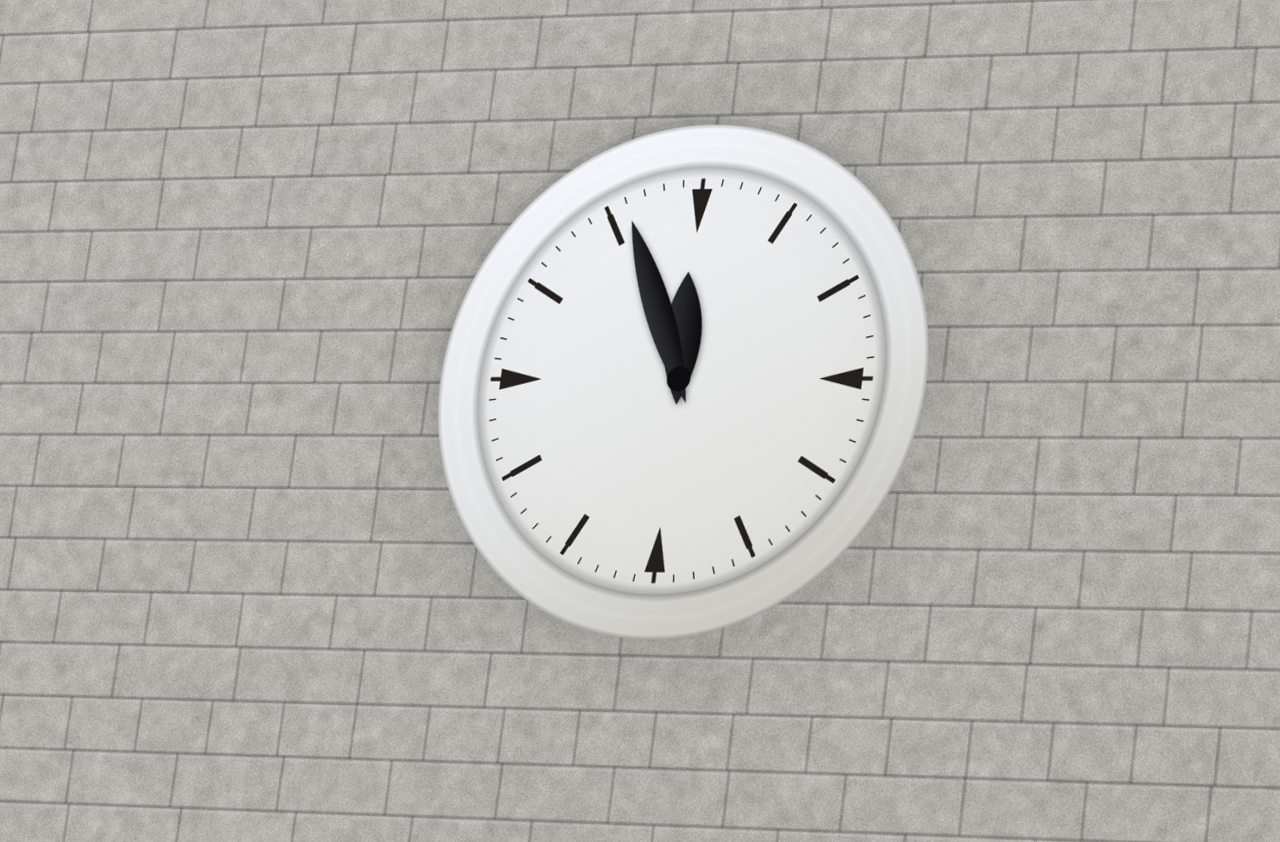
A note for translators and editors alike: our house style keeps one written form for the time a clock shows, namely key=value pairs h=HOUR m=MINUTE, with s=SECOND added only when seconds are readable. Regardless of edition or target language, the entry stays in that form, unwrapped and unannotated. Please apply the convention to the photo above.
h=11 m=56
